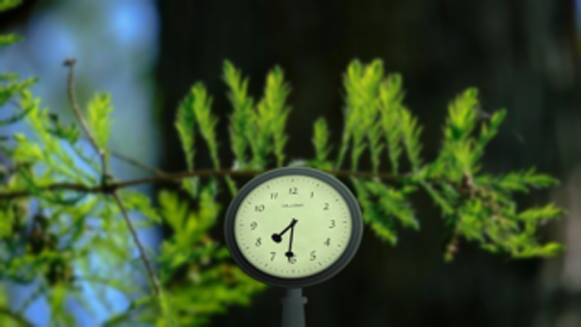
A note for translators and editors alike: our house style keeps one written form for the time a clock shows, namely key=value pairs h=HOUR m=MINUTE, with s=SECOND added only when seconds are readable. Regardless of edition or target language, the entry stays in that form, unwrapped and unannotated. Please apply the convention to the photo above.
h=7 m=31
